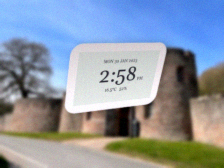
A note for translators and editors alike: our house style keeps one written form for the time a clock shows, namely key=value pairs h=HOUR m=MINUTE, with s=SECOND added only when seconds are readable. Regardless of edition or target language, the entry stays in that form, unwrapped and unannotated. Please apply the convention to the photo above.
h=2 m=58
